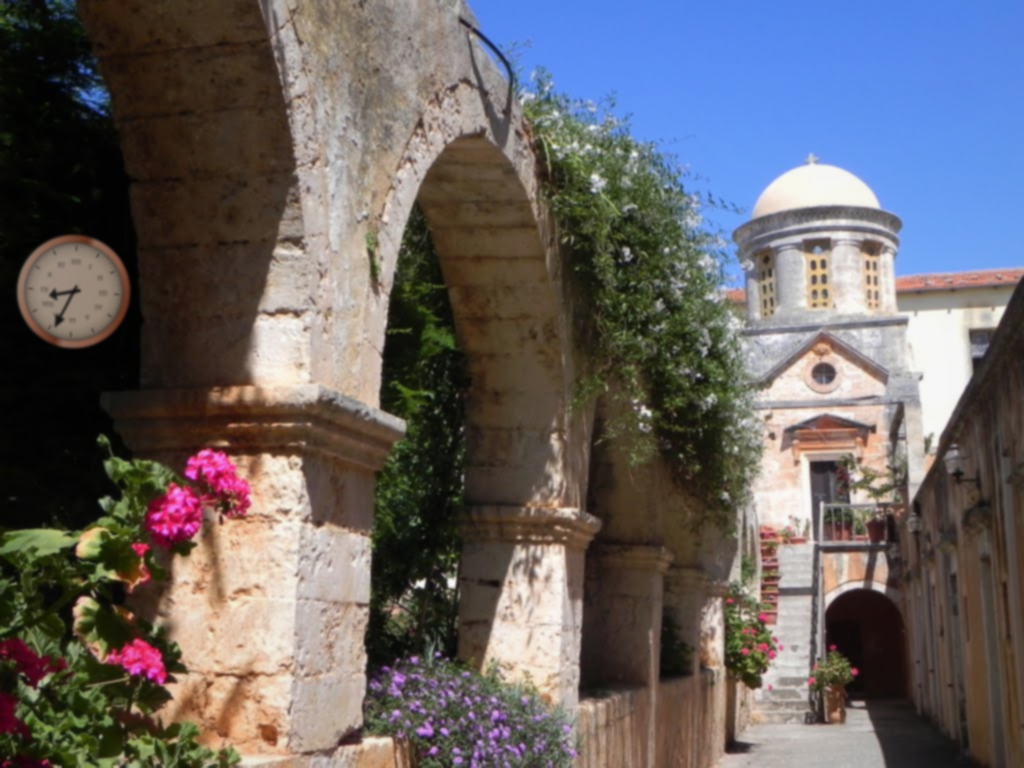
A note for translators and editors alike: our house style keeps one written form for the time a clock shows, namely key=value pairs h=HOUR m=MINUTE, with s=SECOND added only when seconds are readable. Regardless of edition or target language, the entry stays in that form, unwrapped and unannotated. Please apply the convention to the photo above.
h=8 m=34
